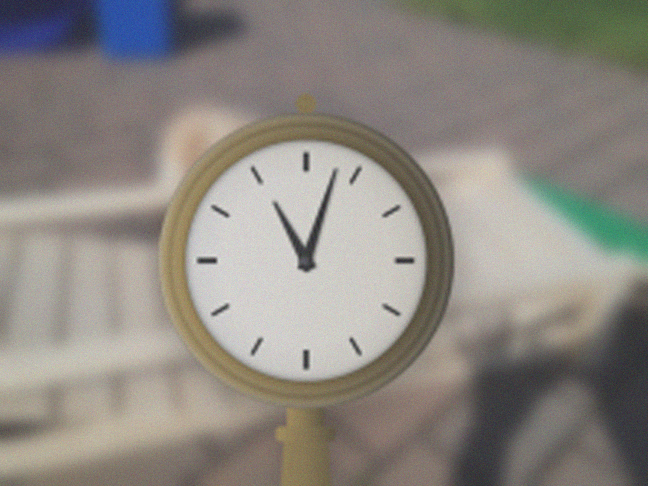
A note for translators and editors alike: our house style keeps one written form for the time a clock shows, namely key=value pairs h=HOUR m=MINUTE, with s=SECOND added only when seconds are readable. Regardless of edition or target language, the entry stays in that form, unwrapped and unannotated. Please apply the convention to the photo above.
h=11 m=3
